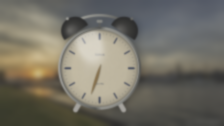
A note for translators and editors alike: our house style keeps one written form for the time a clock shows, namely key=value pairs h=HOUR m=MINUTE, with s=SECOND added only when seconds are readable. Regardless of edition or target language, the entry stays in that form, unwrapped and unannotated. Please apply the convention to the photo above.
h=6 m=33
